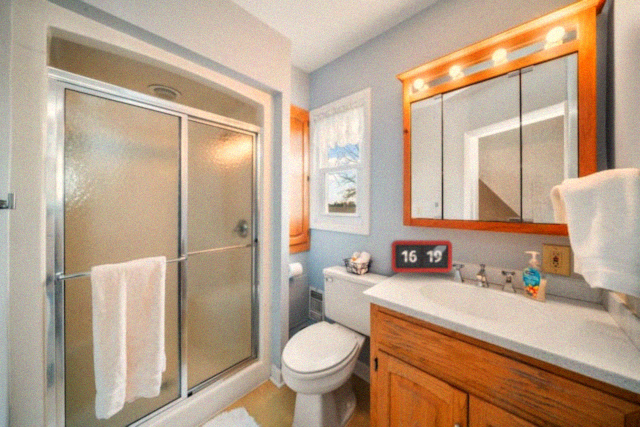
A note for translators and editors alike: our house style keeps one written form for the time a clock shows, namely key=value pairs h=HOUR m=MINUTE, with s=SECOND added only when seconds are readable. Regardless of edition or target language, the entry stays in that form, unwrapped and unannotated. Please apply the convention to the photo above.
h=16 m=19
